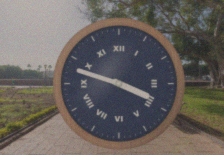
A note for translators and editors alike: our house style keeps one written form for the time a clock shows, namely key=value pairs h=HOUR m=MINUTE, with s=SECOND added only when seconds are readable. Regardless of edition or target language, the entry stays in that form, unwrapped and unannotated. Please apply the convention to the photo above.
h=3 m=48
